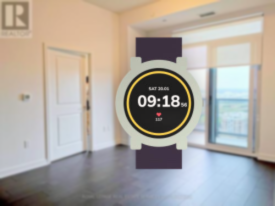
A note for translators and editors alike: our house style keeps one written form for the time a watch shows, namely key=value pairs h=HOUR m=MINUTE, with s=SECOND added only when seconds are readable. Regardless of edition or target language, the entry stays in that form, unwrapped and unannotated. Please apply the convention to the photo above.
h=9 m=18
